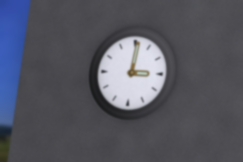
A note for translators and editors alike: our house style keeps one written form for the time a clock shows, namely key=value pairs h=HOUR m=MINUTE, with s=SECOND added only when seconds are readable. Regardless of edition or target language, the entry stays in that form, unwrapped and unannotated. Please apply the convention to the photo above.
h=3 m=1
